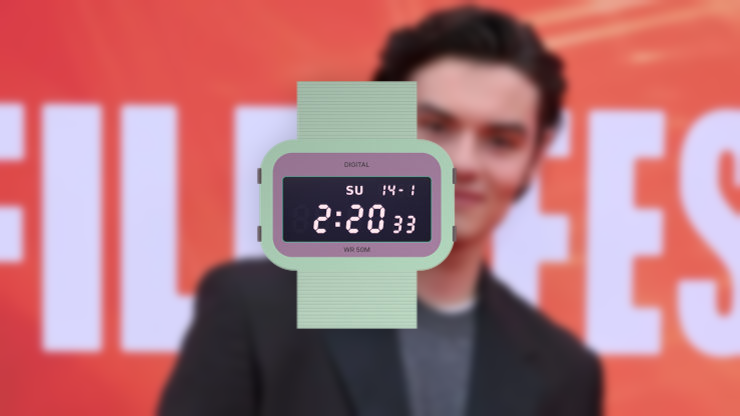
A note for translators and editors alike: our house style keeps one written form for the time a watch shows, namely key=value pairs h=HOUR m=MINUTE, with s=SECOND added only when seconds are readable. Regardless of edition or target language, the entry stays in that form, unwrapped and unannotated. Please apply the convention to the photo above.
h=2 m=20 s=33
